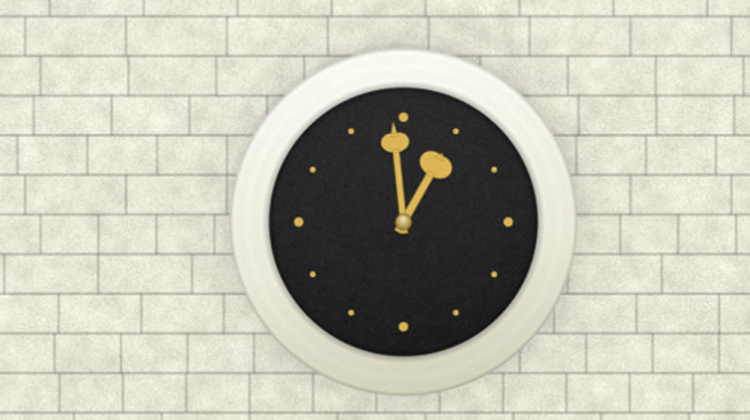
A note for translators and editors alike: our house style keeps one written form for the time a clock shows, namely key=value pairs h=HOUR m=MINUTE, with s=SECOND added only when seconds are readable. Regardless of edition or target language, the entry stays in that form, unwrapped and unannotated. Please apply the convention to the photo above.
h=12 m=59
